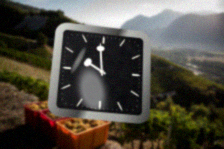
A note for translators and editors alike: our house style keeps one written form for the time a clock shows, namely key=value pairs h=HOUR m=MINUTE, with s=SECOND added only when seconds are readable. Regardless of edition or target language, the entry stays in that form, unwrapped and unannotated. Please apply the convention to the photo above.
h=9 m=59
